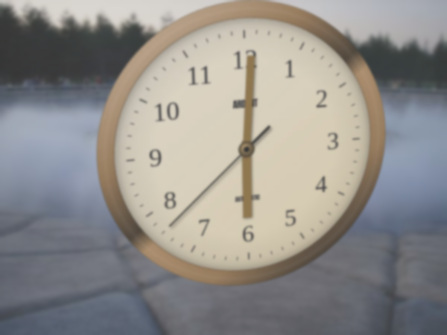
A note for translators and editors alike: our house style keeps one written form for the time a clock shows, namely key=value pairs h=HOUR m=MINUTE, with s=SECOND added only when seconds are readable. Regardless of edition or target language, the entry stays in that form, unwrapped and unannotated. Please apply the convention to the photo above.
h=6 m=0 s=38
